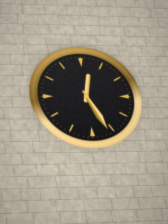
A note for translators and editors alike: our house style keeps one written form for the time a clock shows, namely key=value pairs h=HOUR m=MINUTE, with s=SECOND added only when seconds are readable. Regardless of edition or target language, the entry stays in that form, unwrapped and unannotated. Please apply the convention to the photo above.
h=12 m=26
